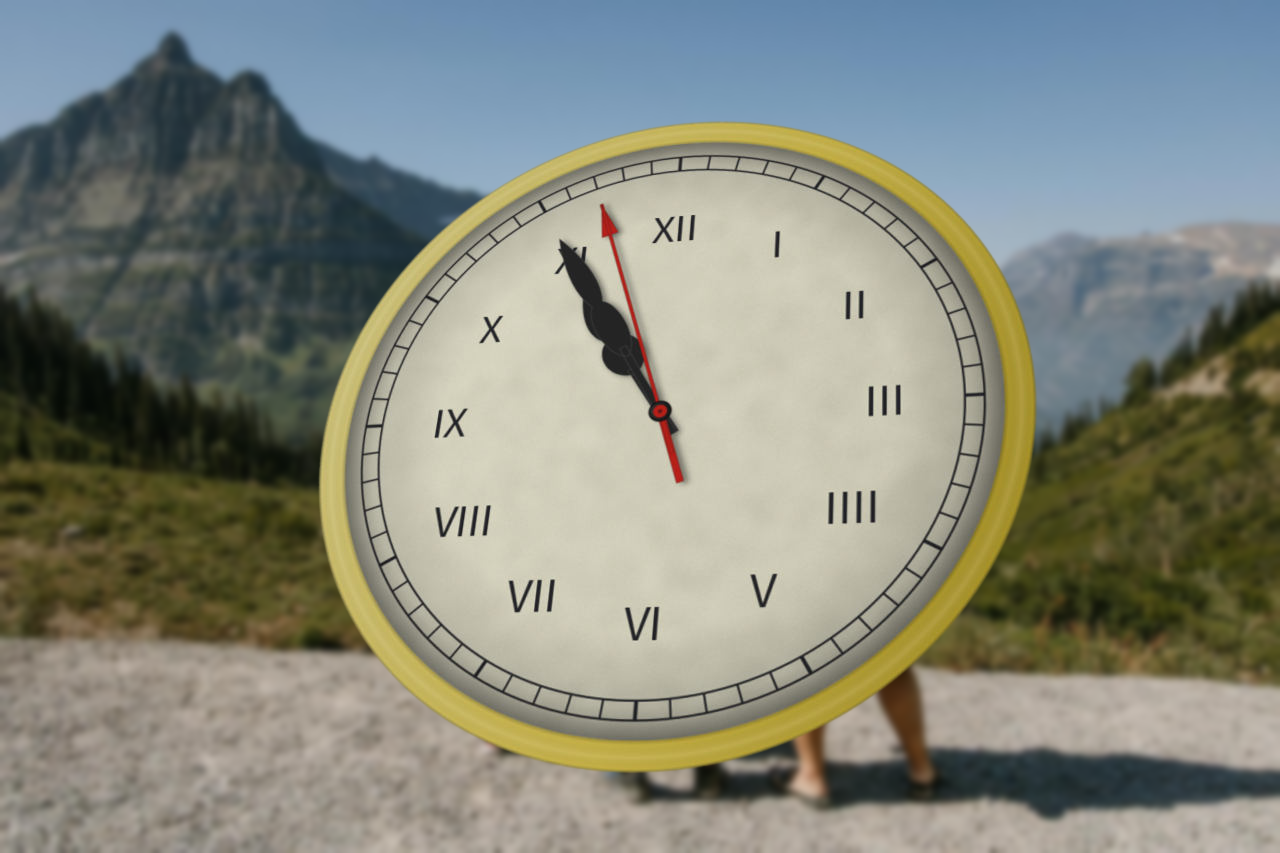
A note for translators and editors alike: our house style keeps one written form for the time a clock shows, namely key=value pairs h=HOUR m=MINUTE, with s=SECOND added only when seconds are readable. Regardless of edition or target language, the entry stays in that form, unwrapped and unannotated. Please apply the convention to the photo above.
h=10 m=54 s=57
